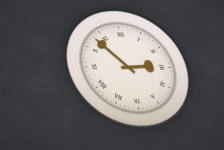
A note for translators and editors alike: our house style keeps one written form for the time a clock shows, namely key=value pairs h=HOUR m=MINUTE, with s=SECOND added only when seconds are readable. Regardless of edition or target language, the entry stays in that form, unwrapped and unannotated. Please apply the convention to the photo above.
h=2 m=53
